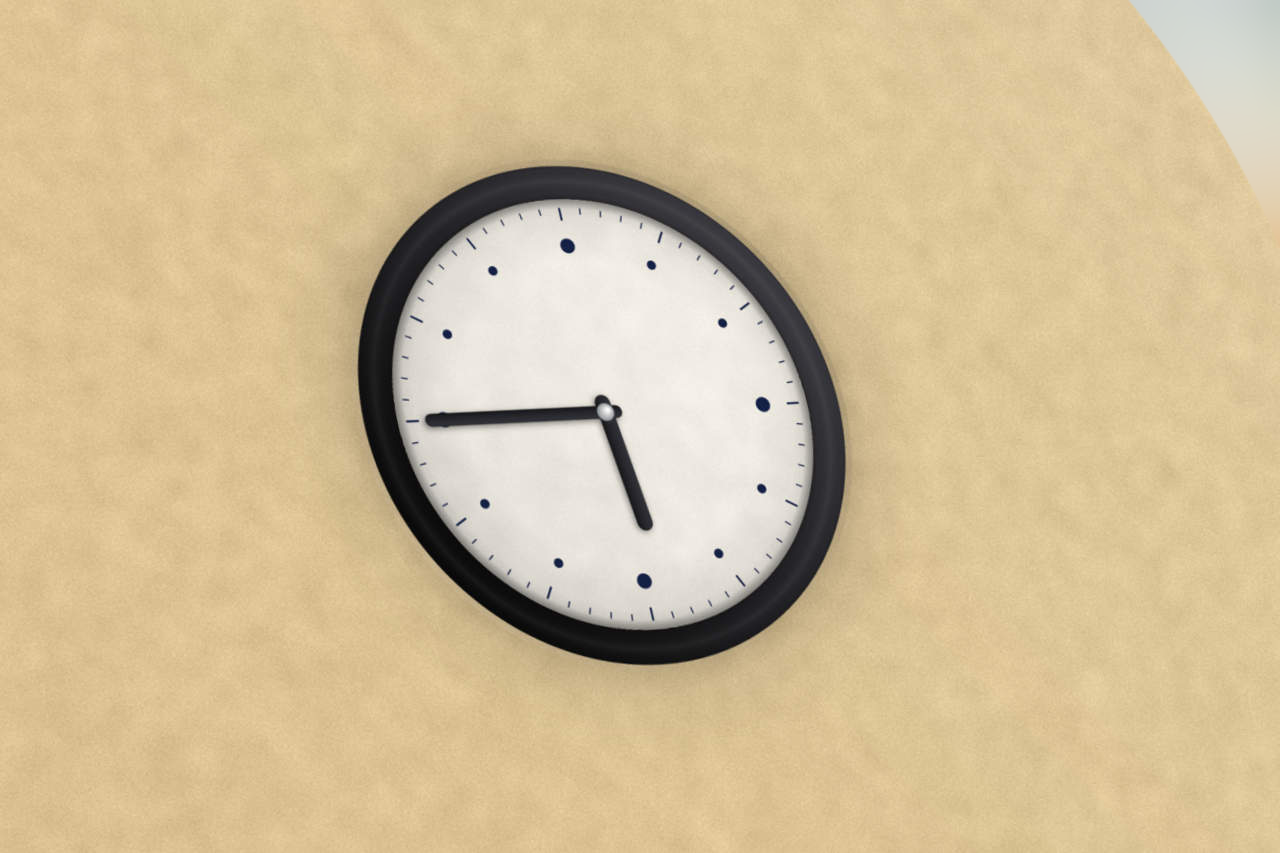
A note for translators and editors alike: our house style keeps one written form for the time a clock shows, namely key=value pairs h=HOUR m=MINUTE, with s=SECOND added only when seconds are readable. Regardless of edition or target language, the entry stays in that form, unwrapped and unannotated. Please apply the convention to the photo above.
h=5 m=45
